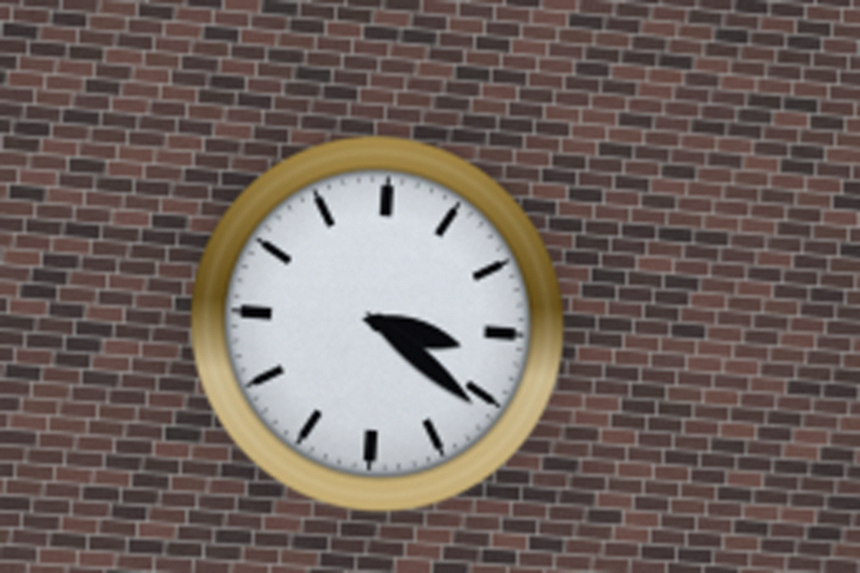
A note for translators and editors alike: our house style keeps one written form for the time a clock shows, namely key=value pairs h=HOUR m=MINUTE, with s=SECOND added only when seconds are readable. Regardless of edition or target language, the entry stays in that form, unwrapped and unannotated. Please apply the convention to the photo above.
h=3 m=21
